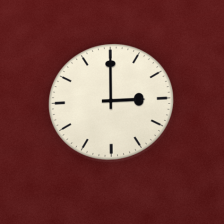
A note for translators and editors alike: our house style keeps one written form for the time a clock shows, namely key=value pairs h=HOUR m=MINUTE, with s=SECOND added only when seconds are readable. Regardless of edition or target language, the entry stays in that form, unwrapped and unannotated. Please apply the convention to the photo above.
h=3 m=0
